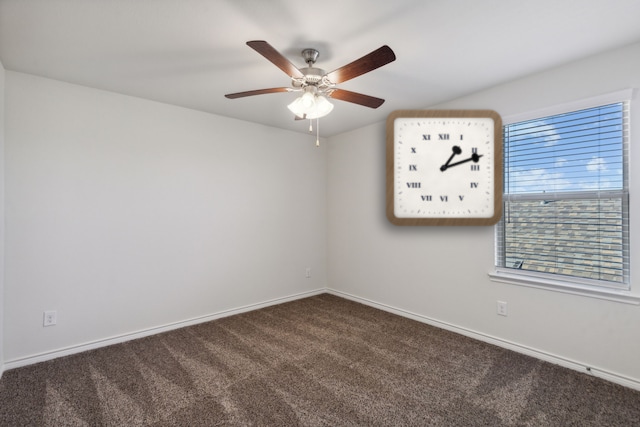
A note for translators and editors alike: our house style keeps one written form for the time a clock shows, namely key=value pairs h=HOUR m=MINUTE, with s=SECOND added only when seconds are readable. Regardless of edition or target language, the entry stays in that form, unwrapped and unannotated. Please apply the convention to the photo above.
h=1 m=12
